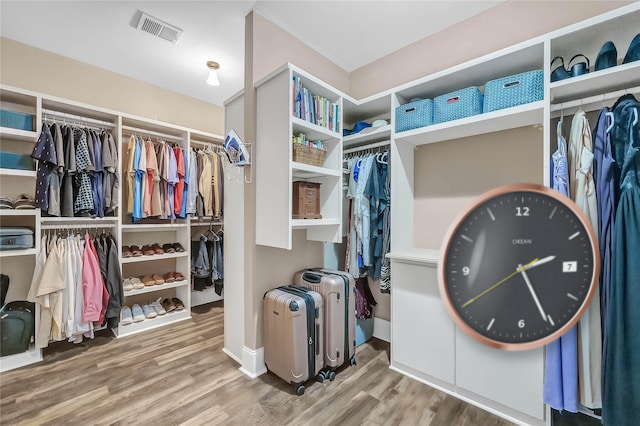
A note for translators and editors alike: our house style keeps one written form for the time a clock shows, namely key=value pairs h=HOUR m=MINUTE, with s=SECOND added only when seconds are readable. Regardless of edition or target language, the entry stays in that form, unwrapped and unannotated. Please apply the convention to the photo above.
h=2 m=25 s=40
